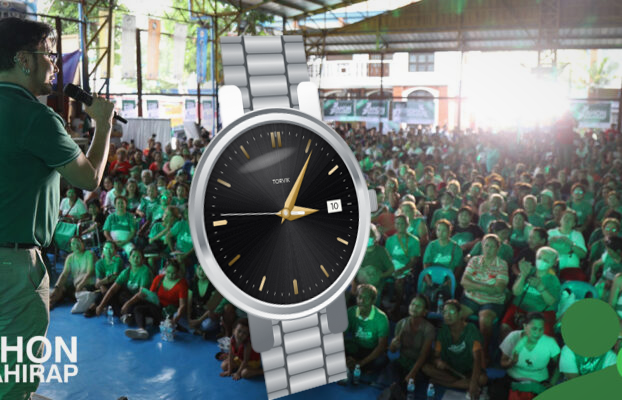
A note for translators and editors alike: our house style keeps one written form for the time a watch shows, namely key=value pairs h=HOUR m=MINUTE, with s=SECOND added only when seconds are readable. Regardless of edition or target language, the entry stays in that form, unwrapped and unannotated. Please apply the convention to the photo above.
h=3 m=5 s=46
